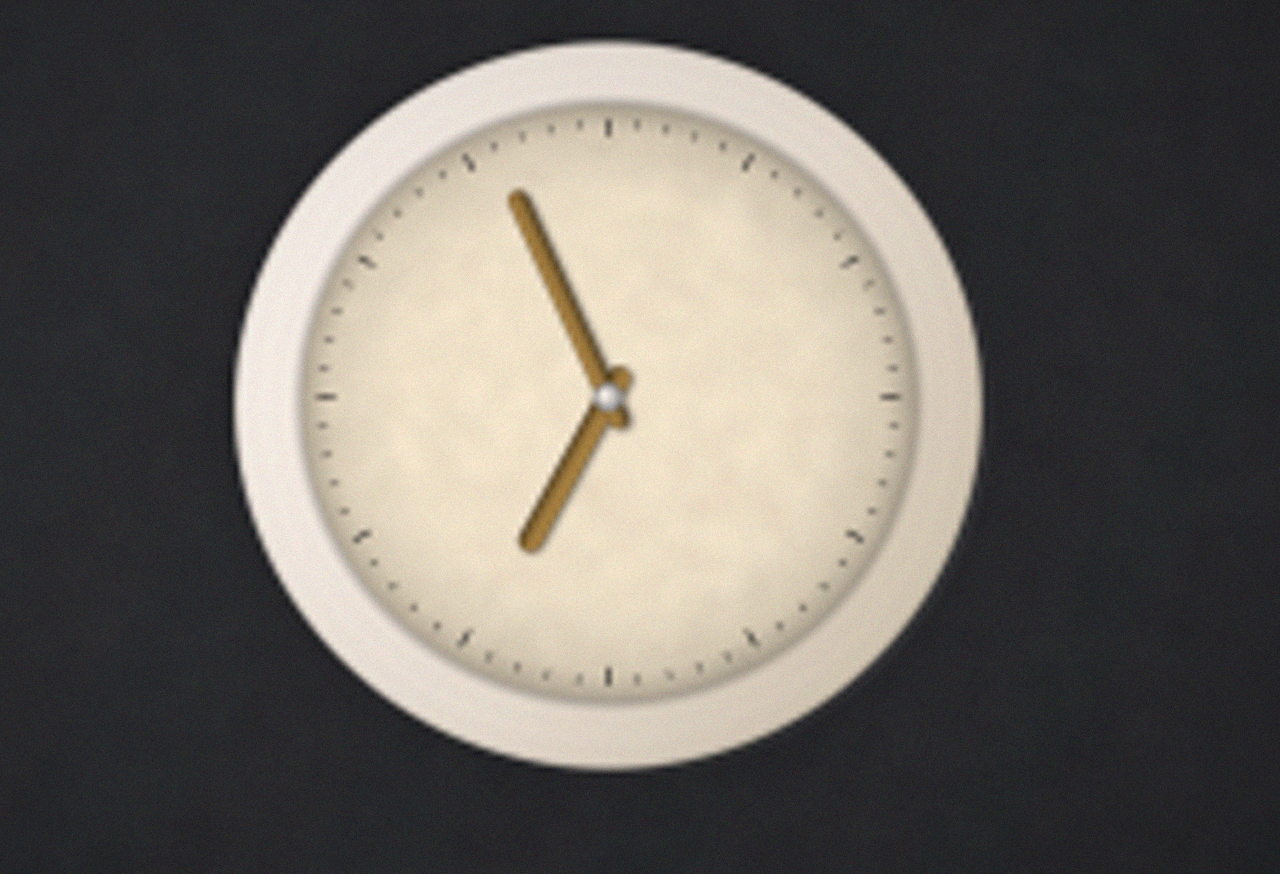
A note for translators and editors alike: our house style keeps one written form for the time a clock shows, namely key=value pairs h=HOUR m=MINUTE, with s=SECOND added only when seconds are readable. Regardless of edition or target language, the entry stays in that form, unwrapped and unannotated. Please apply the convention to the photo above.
h=6 m=56
